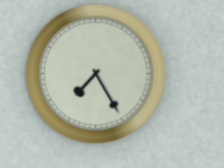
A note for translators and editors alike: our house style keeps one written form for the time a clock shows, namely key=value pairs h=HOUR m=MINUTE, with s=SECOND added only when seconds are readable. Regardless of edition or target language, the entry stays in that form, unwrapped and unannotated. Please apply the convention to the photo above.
h=7 m=25
